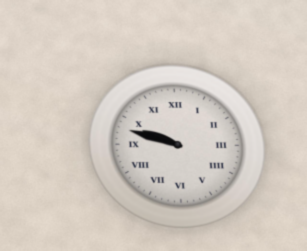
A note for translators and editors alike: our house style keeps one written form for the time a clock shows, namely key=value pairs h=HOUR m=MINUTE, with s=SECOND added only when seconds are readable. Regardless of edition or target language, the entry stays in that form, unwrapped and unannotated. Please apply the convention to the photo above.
h=9 m=48
